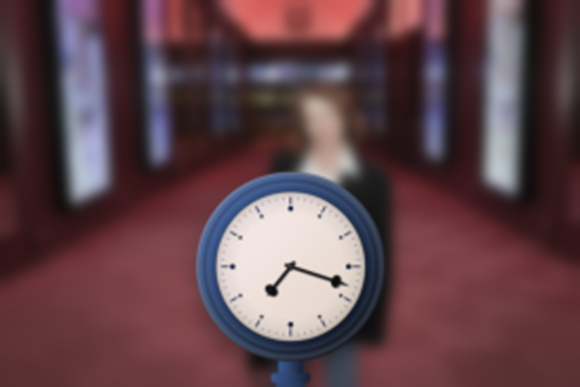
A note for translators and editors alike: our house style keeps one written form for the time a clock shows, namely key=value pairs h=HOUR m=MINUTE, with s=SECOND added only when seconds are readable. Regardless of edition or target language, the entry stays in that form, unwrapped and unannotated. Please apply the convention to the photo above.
h=7 m=18
